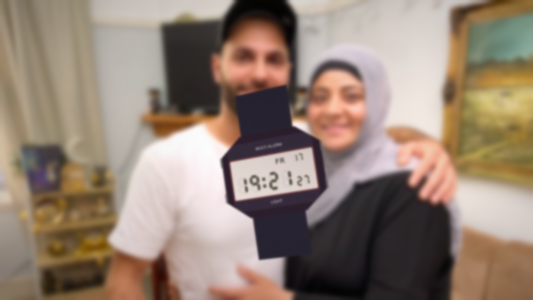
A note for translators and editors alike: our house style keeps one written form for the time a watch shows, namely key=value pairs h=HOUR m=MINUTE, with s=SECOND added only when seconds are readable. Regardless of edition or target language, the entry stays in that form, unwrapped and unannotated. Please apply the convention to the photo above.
h=19 m=21
